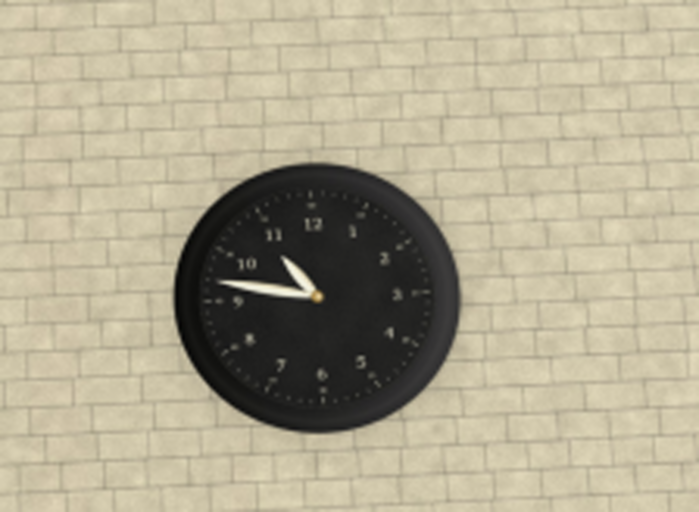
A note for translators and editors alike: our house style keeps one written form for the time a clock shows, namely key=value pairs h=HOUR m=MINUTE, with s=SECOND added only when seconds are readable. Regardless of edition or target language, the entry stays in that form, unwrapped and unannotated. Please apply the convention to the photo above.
h=10 m=47
